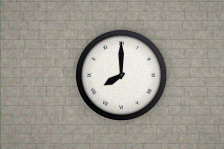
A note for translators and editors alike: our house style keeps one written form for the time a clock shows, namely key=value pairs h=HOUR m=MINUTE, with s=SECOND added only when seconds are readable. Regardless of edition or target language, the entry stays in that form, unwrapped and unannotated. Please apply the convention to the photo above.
h=8 m=0
